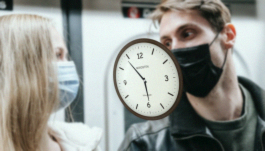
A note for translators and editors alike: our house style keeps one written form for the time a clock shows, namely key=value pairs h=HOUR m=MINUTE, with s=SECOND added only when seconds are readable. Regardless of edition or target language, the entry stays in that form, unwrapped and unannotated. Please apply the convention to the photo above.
h=5 m=54
